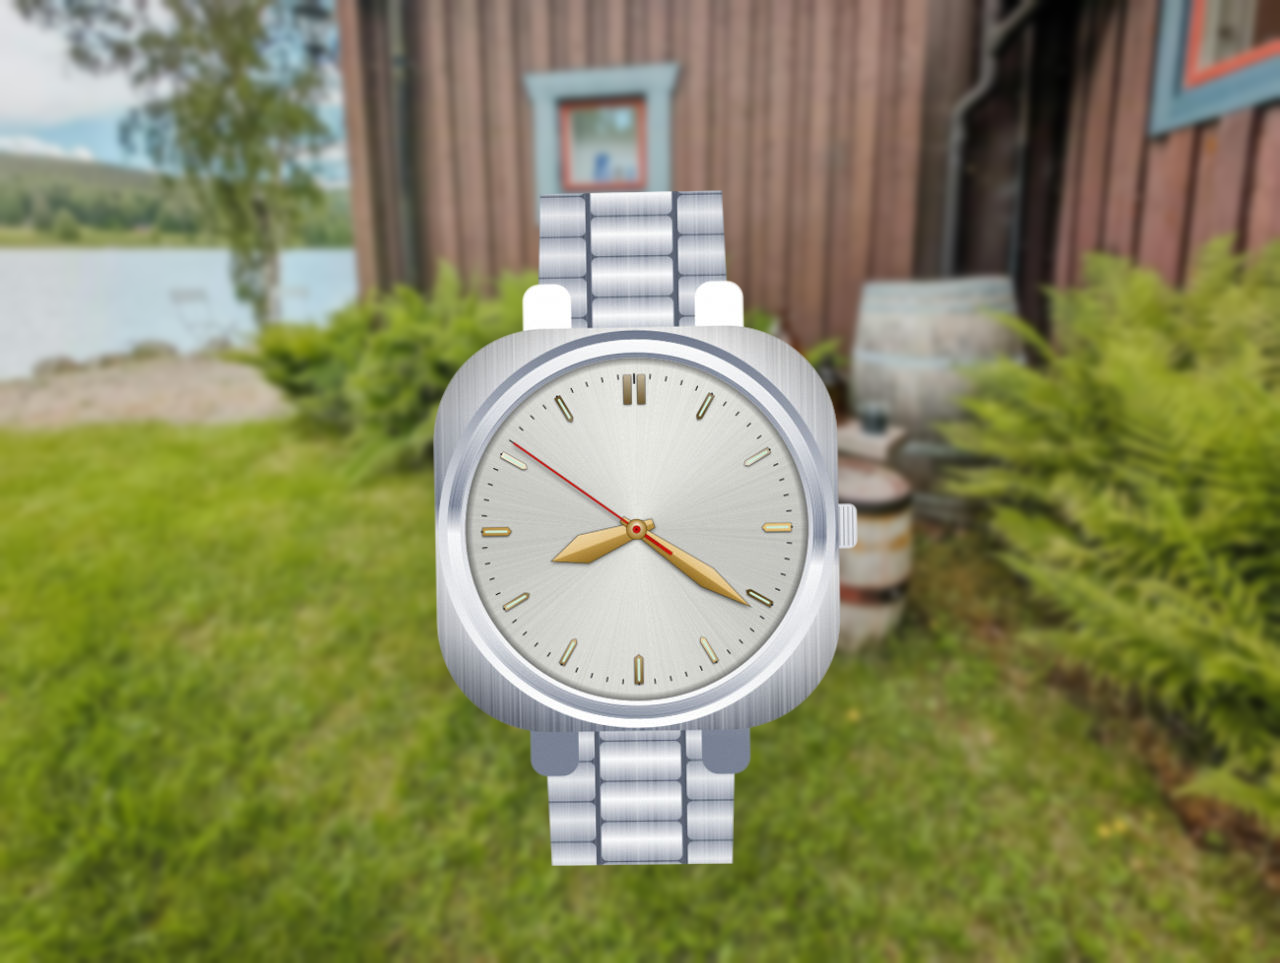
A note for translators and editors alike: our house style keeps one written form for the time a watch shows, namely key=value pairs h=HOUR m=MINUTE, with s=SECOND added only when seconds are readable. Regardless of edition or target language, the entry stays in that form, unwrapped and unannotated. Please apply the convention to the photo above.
h=8 m=20 s=51
